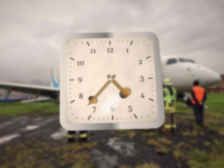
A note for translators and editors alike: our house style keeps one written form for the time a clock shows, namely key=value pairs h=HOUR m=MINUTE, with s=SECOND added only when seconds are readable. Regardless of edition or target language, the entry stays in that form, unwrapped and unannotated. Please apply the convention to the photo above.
h=4 m=37
